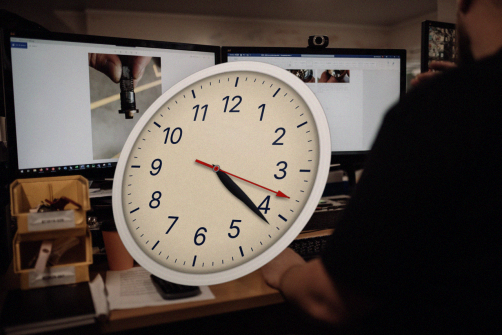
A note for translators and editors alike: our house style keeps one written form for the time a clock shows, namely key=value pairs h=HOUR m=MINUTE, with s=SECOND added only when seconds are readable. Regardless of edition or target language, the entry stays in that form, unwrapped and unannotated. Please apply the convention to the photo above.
h=4 m=21 s=18
